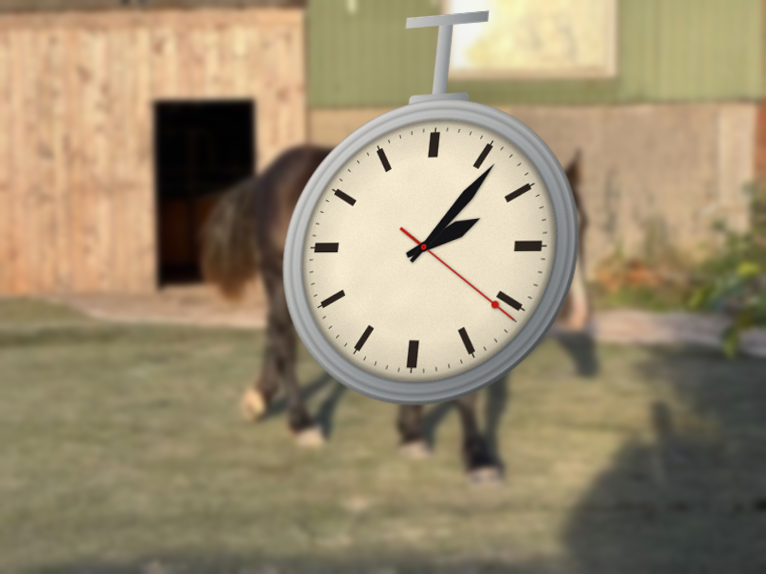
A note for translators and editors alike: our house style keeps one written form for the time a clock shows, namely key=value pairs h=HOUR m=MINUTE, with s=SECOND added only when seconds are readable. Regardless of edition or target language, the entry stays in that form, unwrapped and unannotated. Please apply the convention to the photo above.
h=2 m=6 s=21
